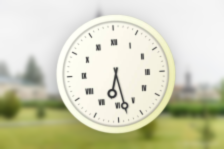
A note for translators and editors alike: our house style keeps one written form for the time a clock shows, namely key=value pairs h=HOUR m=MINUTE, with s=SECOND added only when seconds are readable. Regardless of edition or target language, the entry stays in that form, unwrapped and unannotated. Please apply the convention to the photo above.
h=6 m=28
